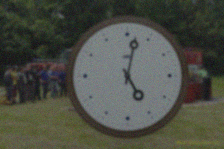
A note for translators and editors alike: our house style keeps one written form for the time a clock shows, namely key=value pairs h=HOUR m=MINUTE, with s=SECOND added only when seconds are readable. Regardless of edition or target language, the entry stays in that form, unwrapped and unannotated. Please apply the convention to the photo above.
h=5 m=2
